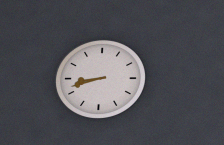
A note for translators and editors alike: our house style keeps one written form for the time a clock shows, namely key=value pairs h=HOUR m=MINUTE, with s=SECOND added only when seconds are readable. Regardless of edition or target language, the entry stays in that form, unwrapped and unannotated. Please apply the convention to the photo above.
h=8 m=42
